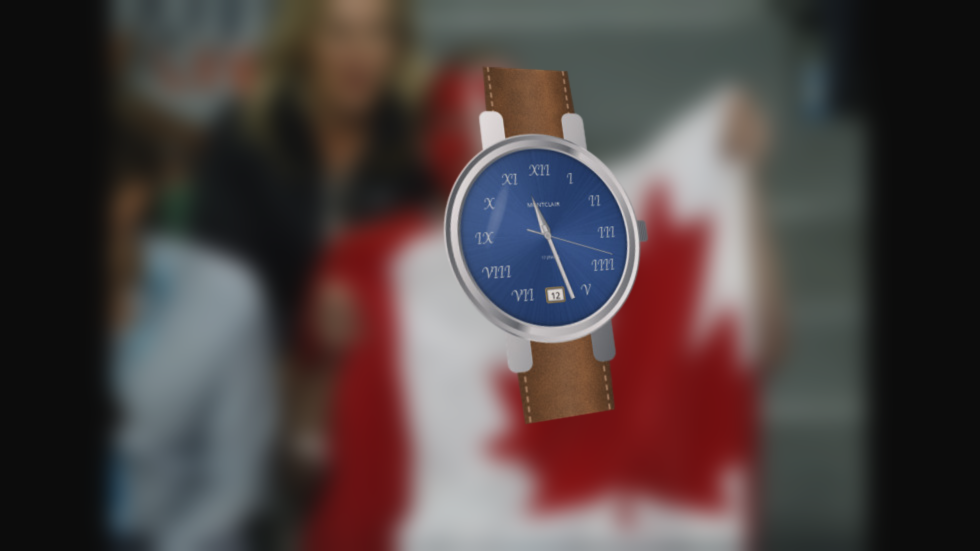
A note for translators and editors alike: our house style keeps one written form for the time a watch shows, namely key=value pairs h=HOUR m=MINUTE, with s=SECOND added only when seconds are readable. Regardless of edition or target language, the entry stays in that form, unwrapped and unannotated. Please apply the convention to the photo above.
h=11 m=27 s=18
